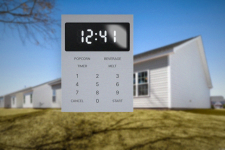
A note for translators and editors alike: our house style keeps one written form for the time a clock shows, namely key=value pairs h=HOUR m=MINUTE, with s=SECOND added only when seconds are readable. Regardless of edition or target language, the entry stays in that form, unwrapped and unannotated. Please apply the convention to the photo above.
h=12 m=41
